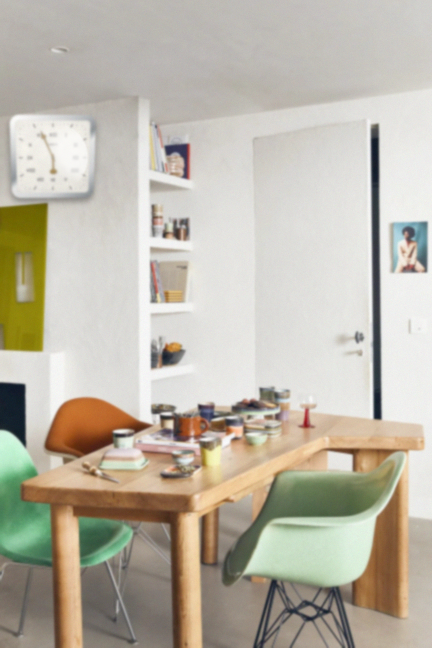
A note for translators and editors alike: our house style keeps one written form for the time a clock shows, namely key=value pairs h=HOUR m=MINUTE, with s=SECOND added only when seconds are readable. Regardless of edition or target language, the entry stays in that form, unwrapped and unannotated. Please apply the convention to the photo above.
h=5 m=56
